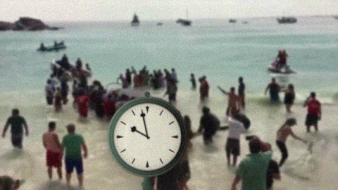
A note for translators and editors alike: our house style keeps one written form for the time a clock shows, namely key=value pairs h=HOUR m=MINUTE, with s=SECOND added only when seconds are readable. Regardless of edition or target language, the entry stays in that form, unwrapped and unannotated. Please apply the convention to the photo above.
h=9 m=58
